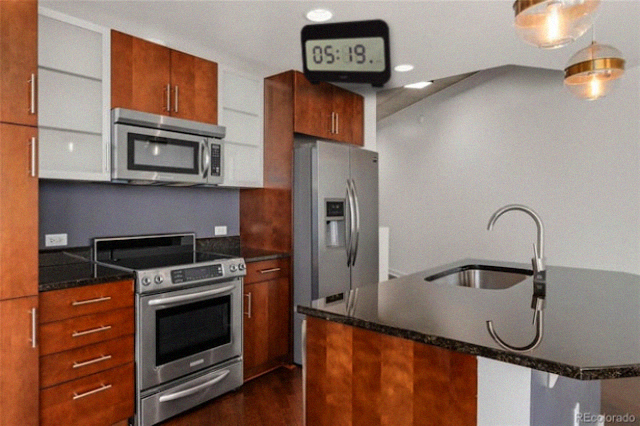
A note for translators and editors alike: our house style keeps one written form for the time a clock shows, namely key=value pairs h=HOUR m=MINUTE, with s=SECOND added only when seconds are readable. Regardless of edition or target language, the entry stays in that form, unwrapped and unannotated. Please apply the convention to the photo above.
h=5 m=19
